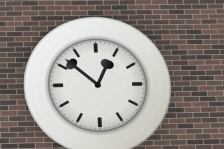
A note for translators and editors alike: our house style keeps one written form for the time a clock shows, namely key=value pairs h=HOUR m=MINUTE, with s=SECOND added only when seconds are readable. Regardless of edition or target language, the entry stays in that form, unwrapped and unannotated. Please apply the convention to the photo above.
h=12 m=52
